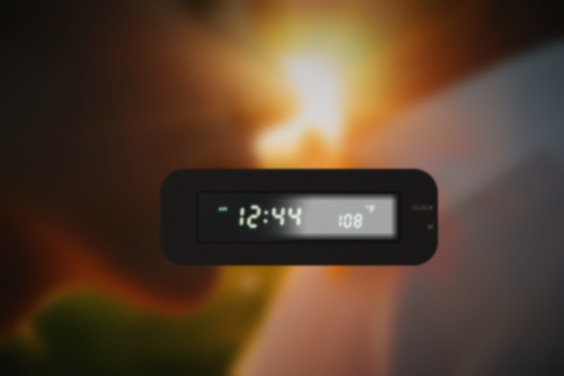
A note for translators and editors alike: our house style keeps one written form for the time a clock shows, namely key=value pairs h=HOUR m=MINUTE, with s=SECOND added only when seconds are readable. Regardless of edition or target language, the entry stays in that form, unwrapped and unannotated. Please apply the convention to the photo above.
h=12 m=44
